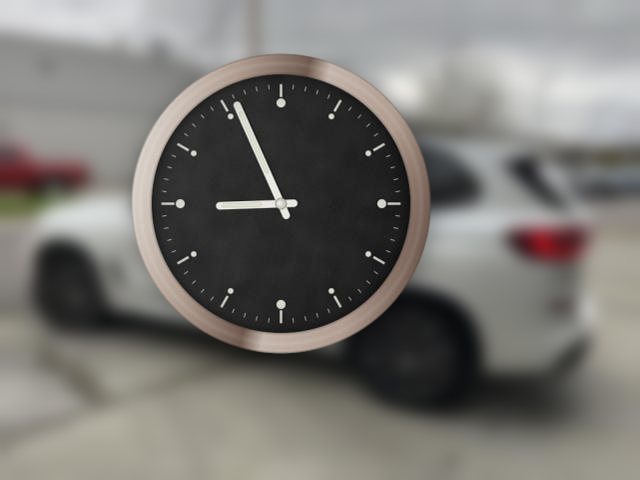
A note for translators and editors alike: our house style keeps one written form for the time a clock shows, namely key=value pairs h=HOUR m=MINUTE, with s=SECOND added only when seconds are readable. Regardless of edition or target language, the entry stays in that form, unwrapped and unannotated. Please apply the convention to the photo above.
h=8 m=56
